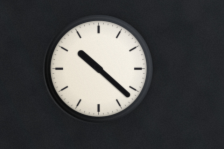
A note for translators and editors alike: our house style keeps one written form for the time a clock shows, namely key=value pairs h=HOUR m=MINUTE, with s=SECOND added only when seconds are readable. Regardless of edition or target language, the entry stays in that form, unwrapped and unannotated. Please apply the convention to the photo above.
h=10 m=22
